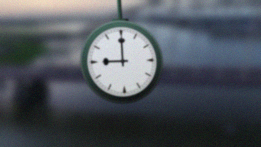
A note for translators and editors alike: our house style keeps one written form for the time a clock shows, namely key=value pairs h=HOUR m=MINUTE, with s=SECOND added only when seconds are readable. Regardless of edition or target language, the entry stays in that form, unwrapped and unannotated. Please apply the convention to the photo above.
h=9 m=0
